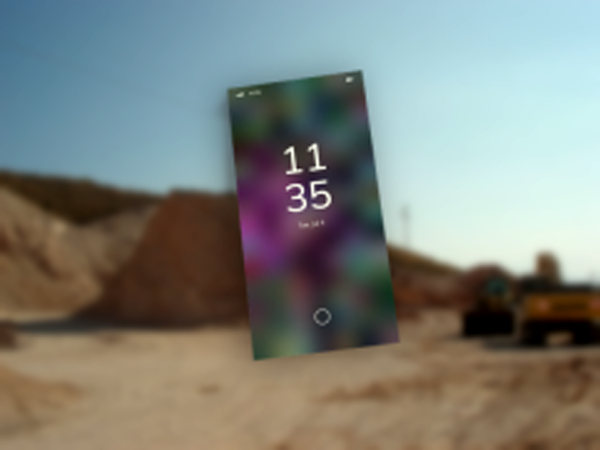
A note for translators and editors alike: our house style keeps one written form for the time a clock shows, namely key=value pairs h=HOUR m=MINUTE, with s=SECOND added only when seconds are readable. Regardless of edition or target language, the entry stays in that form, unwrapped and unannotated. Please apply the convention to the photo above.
h=11 m=35
